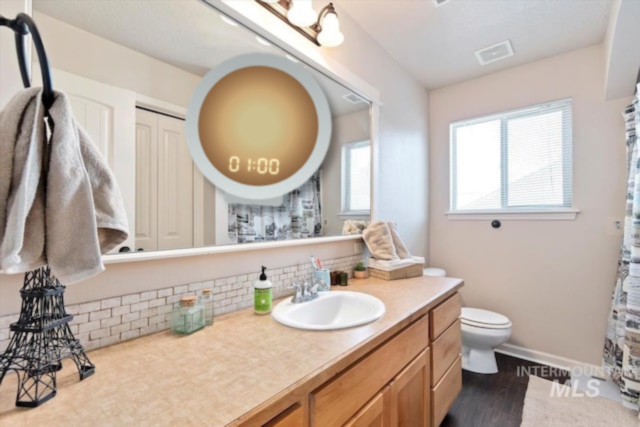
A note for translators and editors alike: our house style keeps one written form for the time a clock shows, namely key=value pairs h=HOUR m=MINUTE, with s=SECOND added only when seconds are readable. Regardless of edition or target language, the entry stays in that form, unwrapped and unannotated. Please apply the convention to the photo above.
h=1 m=0
